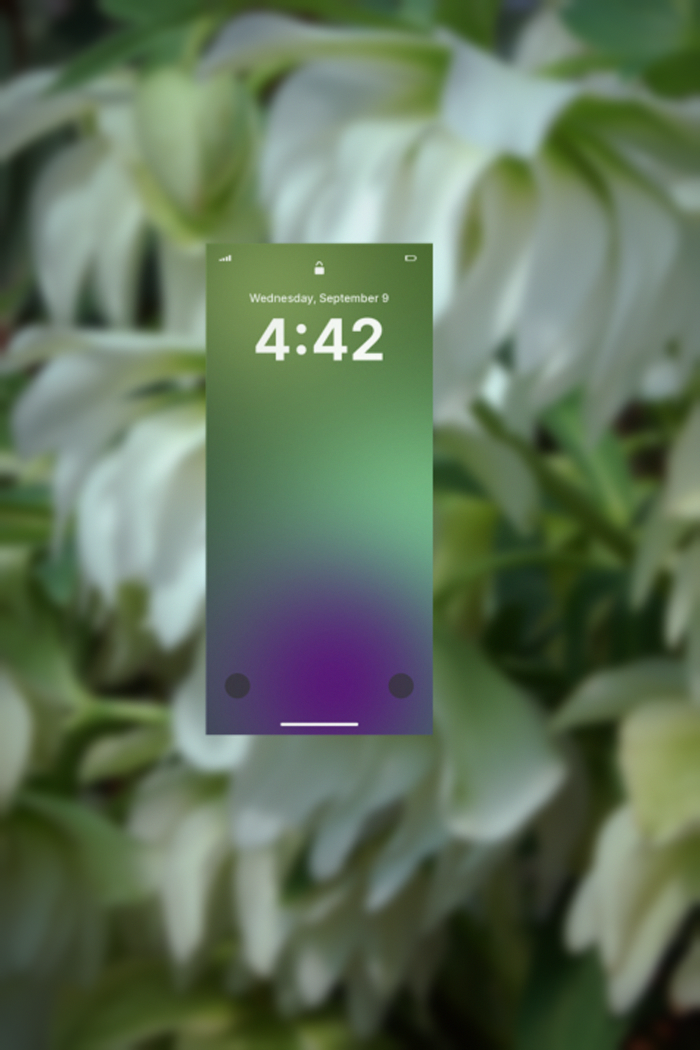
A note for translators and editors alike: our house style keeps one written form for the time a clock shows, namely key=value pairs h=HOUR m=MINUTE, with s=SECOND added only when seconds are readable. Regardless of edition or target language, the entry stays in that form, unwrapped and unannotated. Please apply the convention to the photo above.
h=4 m=42
